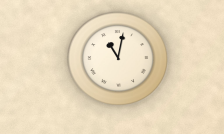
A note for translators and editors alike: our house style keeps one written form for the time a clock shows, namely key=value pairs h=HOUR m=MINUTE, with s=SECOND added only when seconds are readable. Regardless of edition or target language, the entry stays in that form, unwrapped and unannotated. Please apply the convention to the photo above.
h=11 m=2
